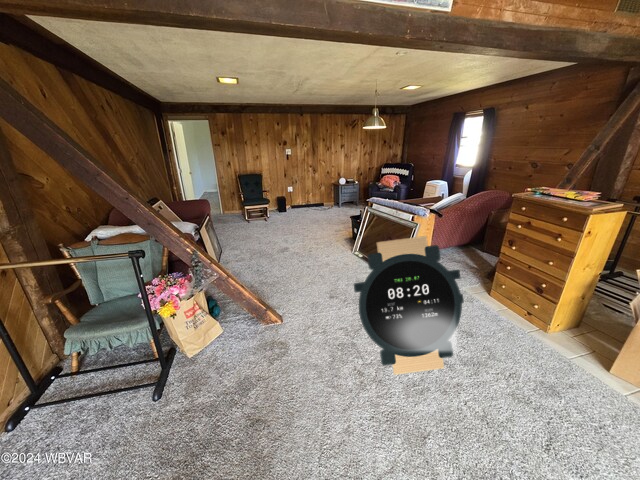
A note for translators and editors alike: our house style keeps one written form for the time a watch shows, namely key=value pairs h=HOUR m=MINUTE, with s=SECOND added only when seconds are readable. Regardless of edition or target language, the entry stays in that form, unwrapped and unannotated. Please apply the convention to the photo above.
h=8 m=20
